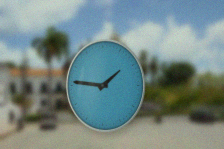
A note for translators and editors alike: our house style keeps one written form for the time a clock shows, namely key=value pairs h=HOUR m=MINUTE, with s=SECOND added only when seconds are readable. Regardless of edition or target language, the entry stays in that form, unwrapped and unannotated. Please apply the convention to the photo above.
h=1 m=46
